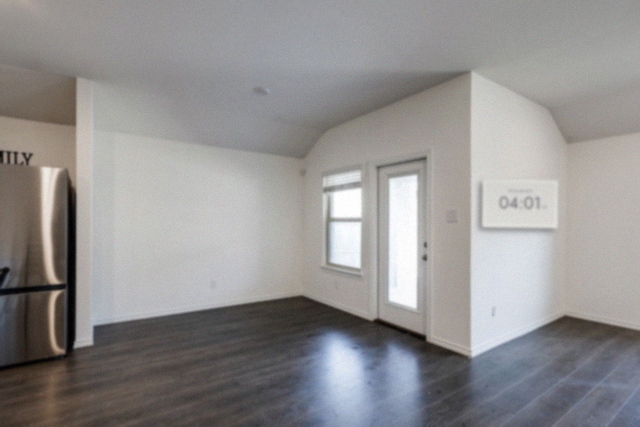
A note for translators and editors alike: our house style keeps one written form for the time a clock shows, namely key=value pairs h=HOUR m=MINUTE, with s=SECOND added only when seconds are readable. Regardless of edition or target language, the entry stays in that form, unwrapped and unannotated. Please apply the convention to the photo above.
h=4 m=1
